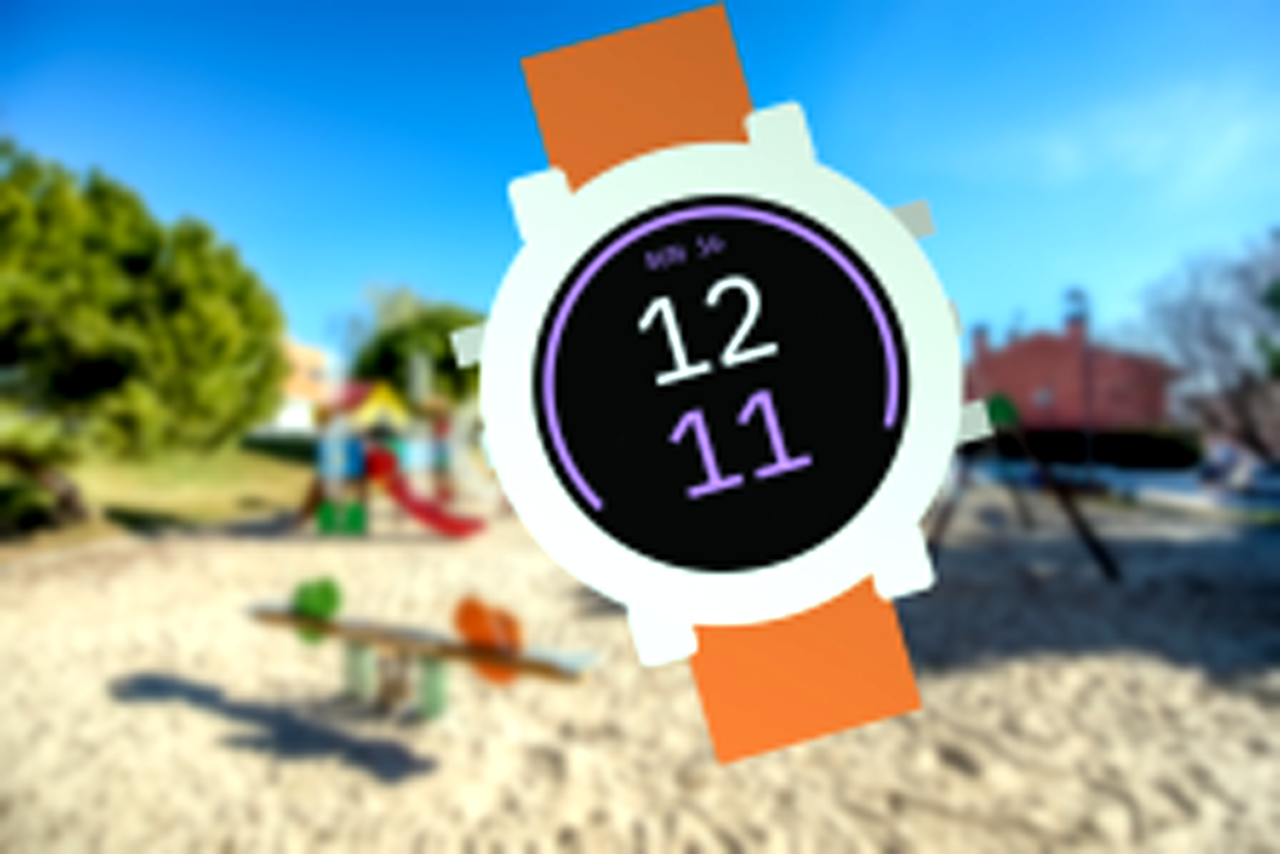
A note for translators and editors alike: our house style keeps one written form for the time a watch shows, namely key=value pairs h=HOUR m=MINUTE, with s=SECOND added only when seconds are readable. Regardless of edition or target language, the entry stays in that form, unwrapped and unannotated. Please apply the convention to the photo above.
h=12 m=11
